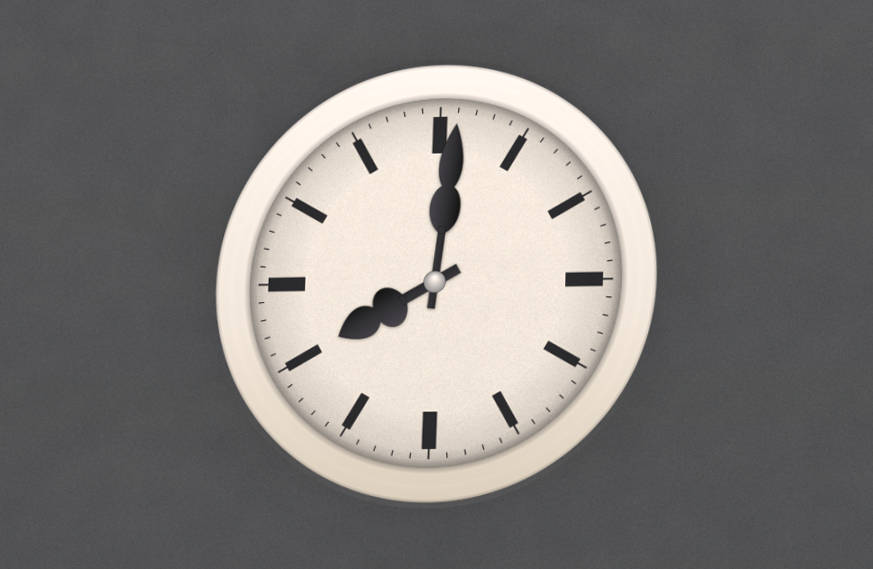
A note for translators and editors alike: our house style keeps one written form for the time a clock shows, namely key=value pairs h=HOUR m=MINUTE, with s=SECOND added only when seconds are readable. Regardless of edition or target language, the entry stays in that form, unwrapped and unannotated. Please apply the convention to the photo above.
h=8 m=1
